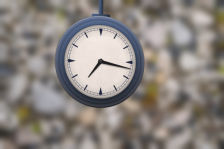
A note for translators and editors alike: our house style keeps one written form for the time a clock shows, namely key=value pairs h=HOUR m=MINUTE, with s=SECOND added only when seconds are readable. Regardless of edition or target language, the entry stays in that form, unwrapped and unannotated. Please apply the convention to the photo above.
h=7 m=17
